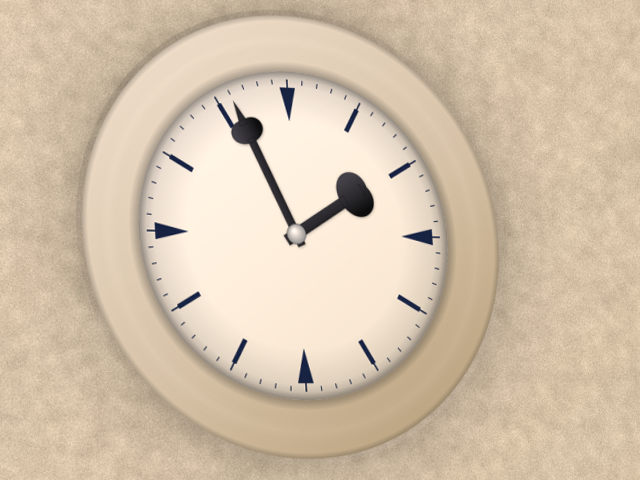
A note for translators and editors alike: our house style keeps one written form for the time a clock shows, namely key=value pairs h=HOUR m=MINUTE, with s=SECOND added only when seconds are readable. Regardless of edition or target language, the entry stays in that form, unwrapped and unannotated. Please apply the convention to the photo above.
h=1 m=56
